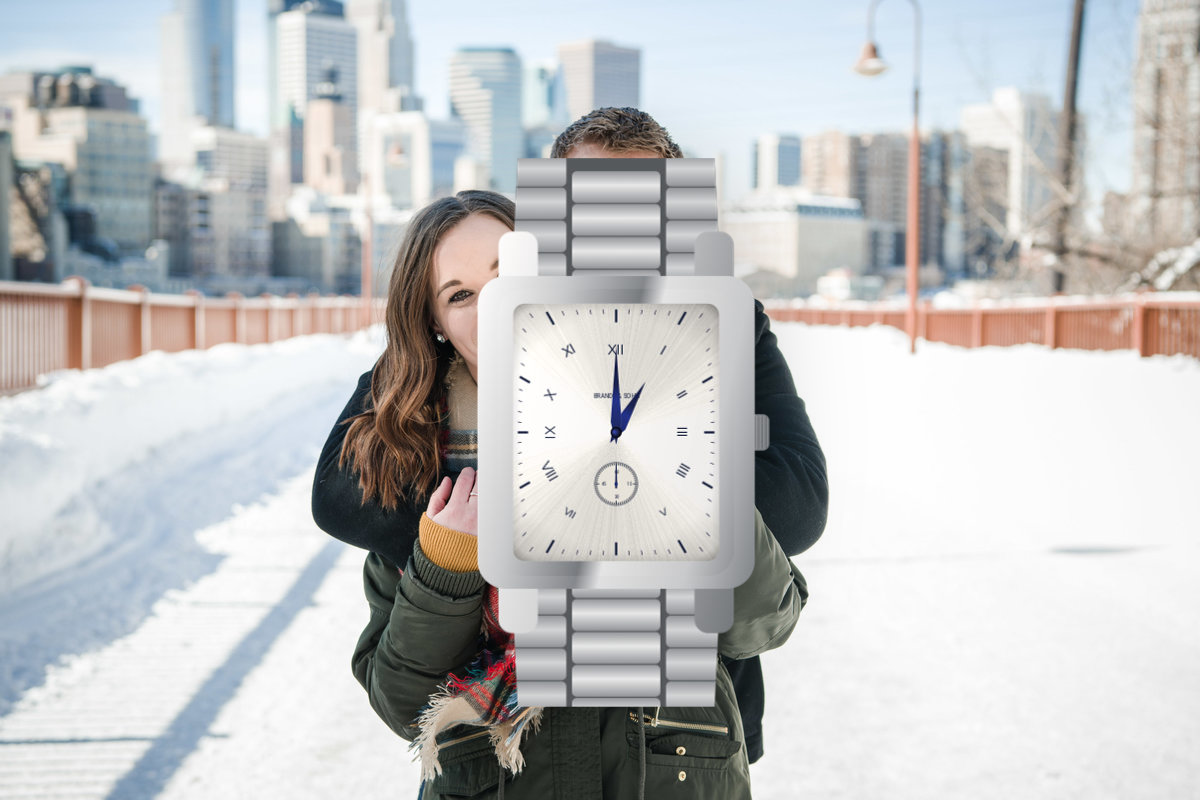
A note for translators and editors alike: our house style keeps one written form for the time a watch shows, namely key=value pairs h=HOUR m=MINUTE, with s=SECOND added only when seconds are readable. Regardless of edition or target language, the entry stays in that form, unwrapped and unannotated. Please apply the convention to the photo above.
h=1 m=0
